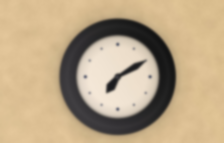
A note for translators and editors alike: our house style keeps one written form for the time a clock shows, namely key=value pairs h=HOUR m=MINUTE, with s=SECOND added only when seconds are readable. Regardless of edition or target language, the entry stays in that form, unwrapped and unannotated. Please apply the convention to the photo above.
h=7 m=10
